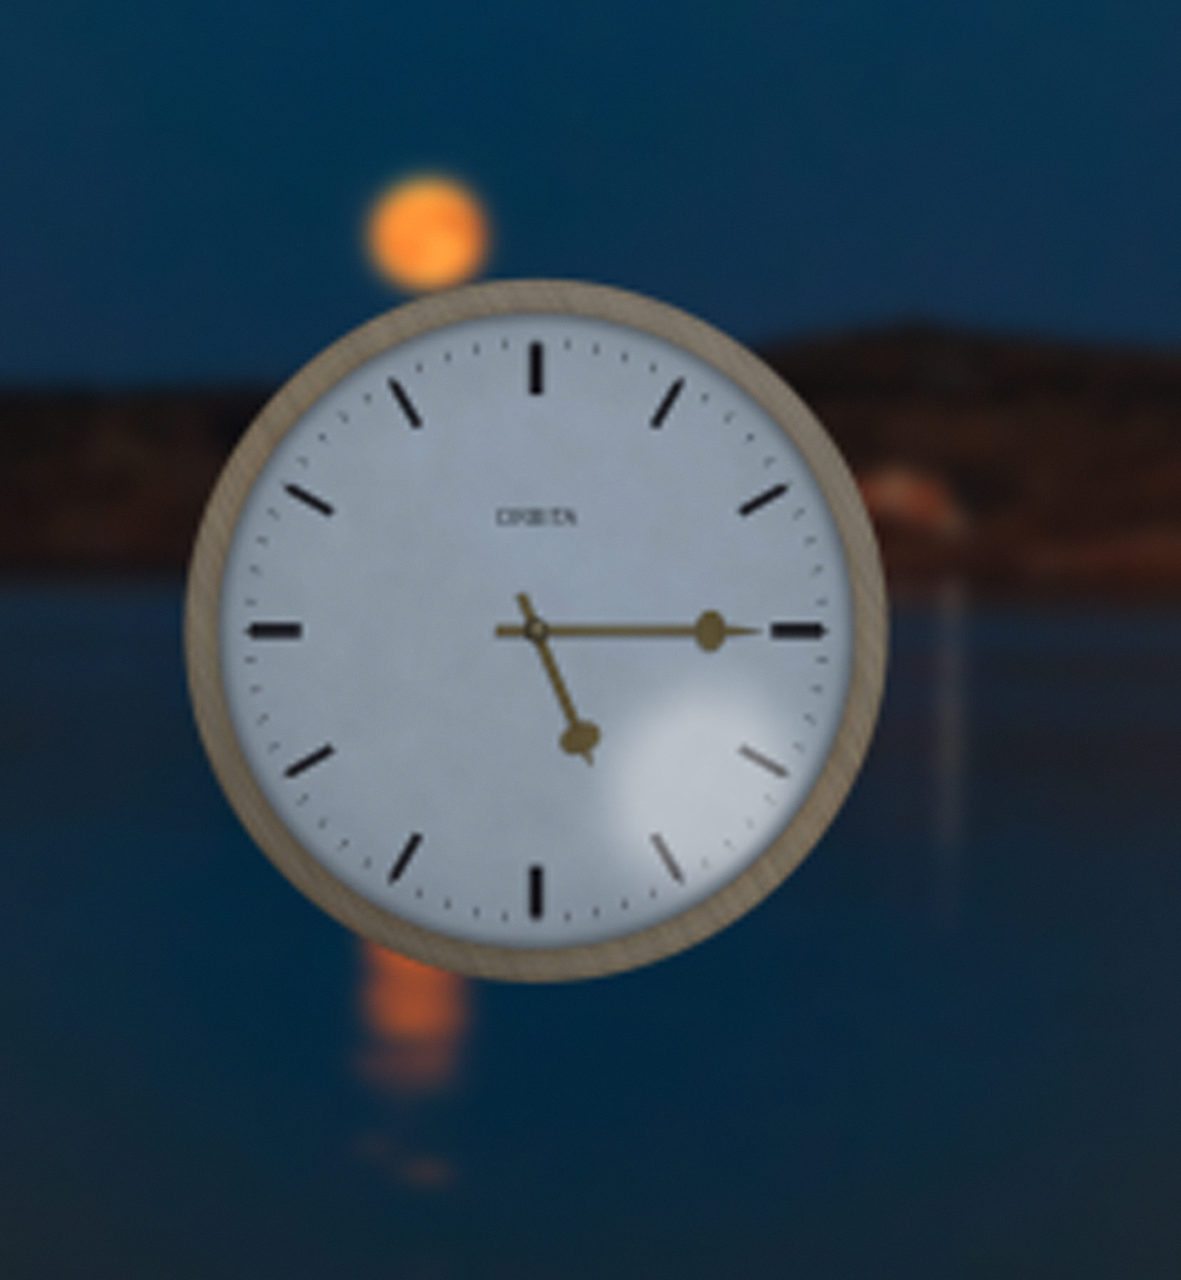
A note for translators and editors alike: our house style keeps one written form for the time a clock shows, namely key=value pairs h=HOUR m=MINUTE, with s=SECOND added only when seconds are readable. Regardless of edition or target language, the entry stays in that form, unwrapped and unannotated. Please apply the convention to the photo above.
h=5 m=15
